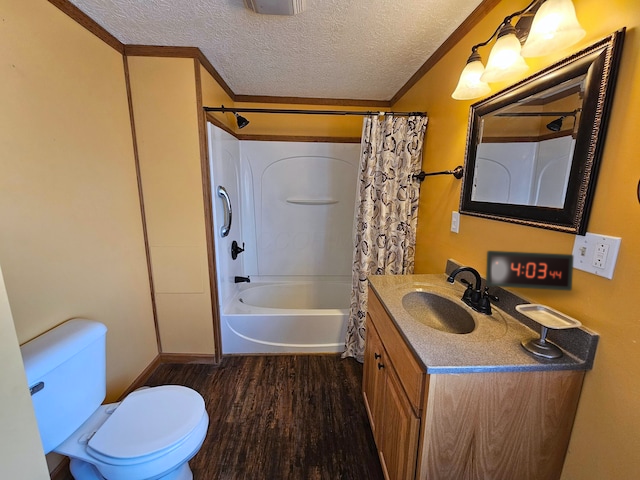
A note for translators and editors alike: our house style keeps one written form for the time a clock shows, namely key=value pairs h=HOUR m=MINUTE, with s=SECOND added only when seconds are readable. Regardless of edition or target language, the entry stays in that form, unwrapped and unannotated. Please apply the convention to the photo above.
h=4 m=3
